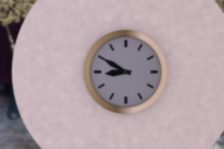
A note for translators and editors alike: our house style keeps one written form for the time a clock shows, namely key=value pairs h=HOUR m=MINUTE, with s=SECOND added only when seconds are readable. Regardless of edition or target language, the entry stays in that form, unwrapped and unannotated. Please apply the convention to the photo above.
h=8 m=50
